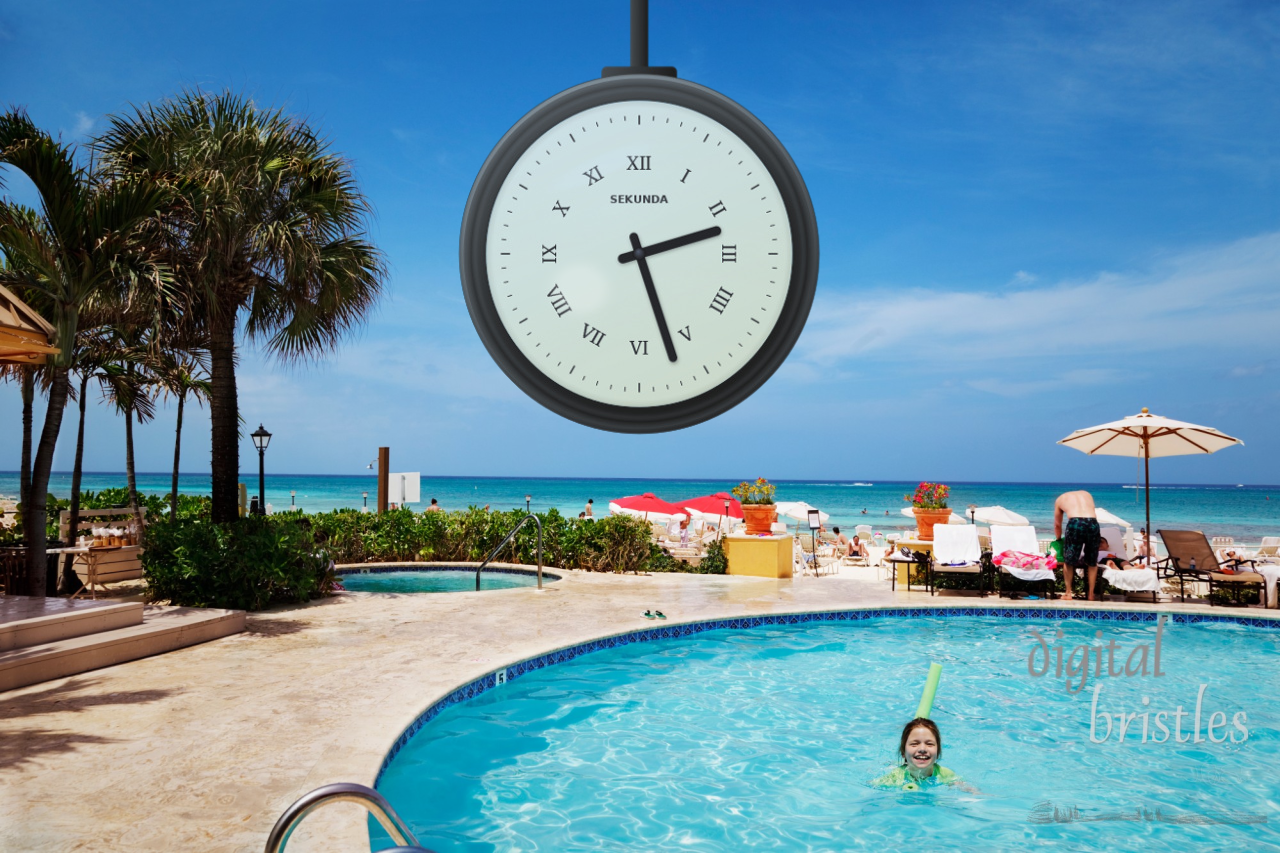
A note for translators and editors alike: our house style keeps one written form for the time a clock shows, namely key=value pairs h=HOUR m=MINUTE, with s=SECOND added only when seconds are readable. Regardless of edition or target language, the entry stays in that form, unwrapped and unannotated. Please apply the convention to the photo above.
h=2 m=27
